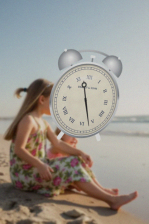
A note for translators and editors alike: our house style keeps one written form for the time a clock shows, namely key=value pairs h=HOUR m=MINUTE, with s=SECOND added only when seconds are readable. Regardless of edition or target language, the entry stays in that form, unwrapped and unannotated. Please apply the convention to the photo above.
h=11 m=27
